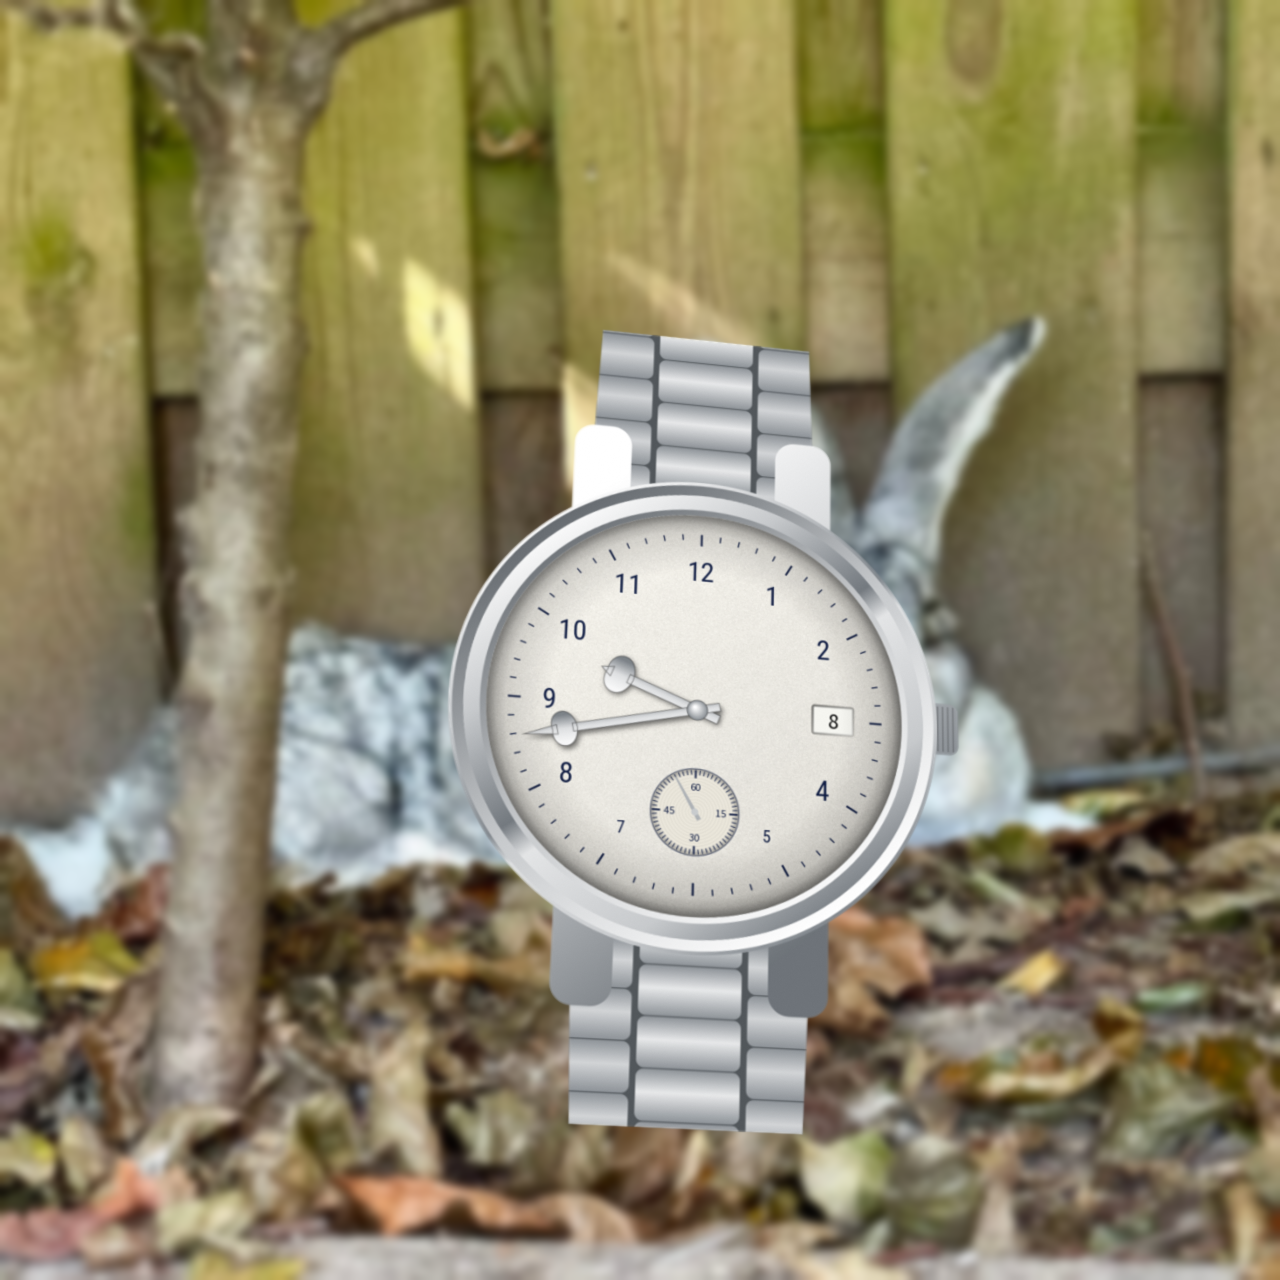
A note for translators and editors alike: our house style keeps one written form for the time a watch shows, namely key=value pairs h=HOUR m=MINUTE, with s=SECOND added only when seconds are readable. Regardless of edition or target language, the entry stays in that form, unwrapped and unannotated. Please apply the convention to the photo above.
h=9 m=42 s=55
